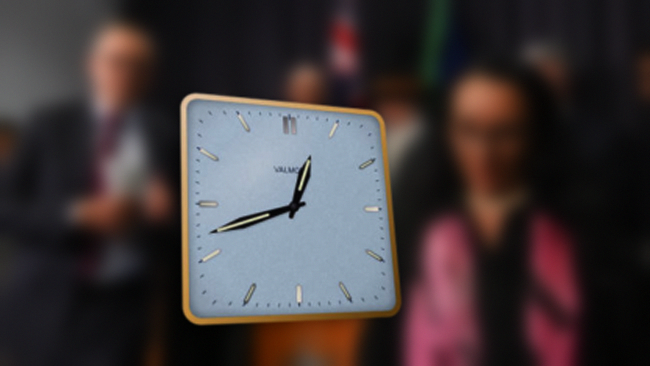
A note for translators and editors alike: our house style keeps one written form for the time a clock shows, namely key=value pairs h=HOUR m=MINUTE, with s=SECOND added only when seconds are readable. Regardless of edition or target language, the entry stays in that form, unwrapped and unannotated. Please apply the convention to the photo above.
h=12 m=42
